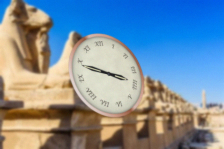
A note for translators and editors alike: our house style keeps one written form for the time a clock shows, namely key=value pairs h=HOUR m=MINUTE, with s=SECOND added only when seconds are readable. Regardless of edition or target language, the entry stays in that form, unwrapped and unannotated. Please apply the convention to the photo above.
h=3 m=49
